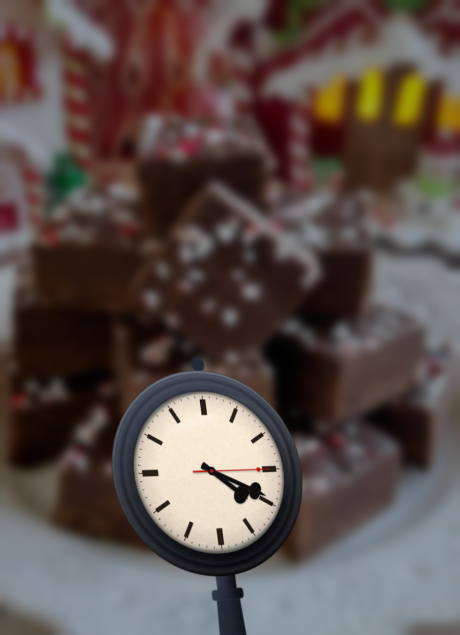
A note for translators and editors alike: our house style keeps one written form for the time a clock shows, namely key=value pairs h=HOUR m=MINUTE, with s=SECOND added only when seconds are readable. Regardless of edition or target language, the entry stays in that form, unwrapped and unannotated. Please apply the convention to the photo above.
h=4 m=19 s=15
